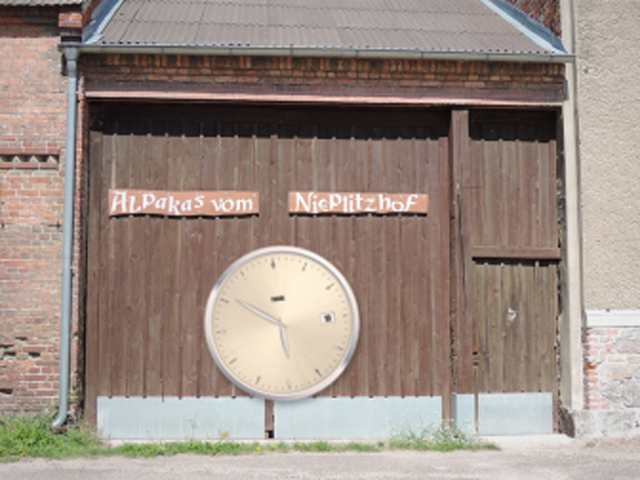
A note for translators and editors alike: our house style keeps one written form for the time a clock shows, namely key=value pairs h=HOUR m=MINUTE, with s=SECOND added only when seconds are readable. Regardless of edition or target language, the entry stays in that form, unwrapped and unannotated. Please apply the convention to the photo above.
h=5 m=51
